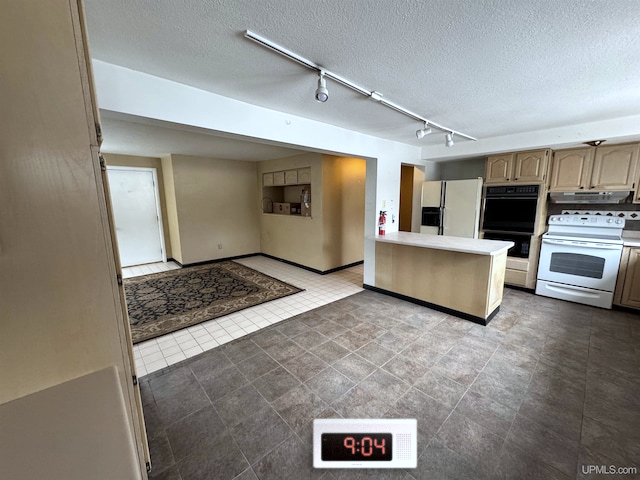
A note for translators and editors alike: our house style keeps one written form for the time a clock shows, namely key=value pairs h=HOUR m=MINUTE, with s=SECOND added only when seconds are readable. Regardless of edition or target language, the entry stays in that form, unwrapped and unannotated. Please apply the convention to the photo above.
h=9 m=4
